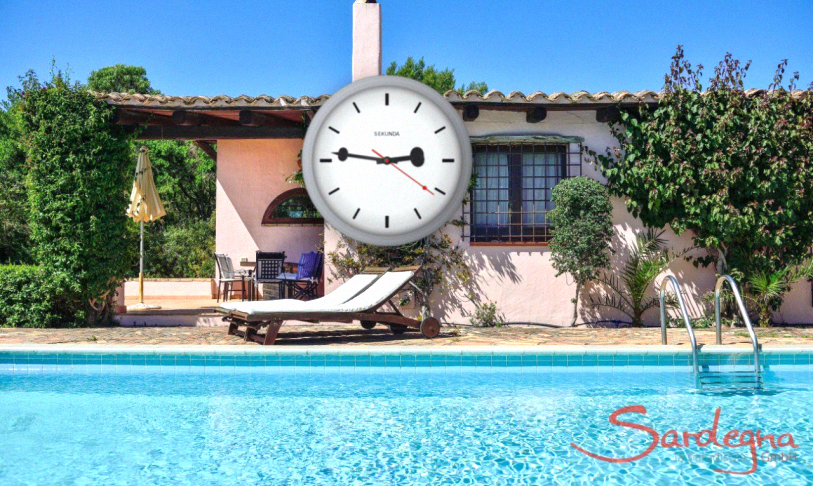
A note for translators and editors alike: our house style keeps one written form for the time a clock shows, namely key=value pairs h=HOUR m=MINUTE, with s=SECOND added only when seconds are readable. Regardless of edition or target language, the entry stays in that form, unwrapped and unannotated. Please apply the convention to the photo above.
h=2 m=46 s=21
